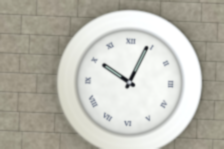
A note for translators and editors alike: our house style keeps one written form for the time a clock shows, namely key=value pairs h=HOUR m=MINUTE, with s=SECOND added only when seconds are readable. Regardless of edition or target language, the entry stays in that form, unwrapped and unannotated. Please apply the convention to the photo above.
h=10 m=4
